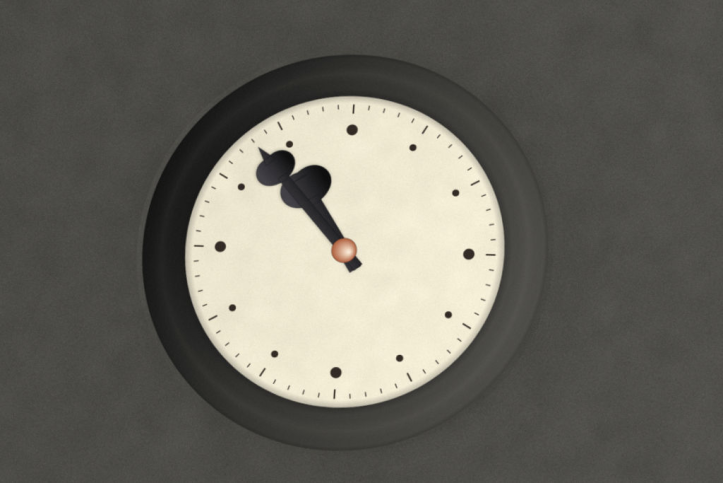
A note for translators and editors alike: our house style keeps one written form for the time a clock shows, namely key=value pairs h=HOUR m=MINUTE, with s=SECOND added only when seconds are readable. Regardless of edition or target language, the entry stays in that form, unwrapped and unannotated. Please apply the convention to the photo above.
h=10 m=53
